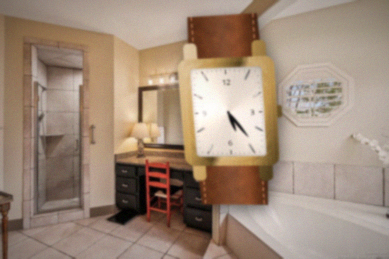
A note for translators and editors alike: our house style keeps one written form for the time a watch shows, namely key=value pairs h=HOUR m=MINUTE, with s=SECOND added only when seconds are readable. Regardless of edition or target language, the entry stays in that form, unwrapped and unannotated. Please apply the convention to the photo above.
h=5 m=24
